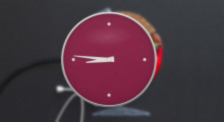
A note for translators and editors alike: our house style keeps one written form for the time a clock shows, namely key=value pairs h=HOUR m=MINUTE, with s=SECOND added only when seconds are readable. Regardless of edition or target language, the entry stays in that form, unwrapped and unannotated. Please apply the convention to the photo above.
h=8 m=46
